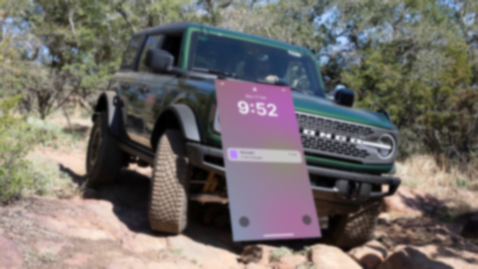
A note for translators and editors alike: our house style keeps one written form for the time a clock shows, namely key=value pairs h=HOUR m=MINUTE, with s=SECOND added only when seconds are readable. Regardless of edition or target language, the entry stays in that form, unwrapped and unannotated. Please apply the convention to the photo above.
h=9 m=52
